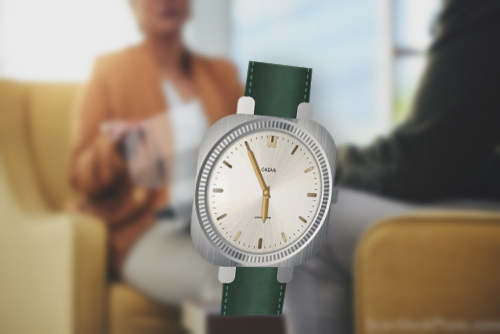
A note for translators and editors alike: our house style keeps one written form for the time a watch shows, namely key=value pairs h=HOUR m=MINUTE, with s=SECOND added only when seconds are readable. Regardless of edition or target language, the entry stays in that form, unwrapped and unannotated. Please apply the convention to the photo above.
h=5 m=55
